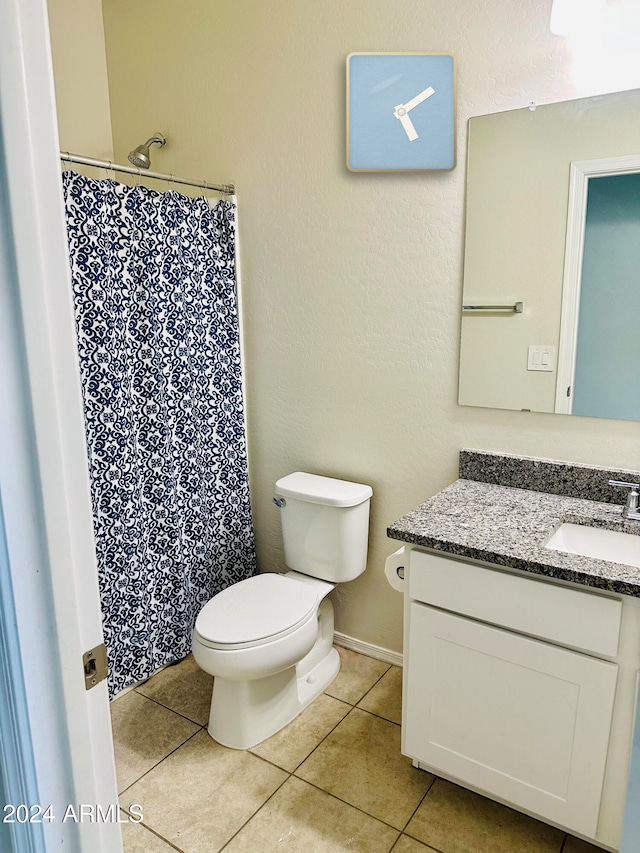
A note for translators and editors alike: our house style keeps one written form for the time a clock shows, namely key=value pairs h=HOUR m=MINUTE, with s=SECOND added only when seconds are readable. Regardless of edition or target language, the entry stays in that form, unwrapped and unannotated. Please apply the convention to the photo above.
h=5 m=9
